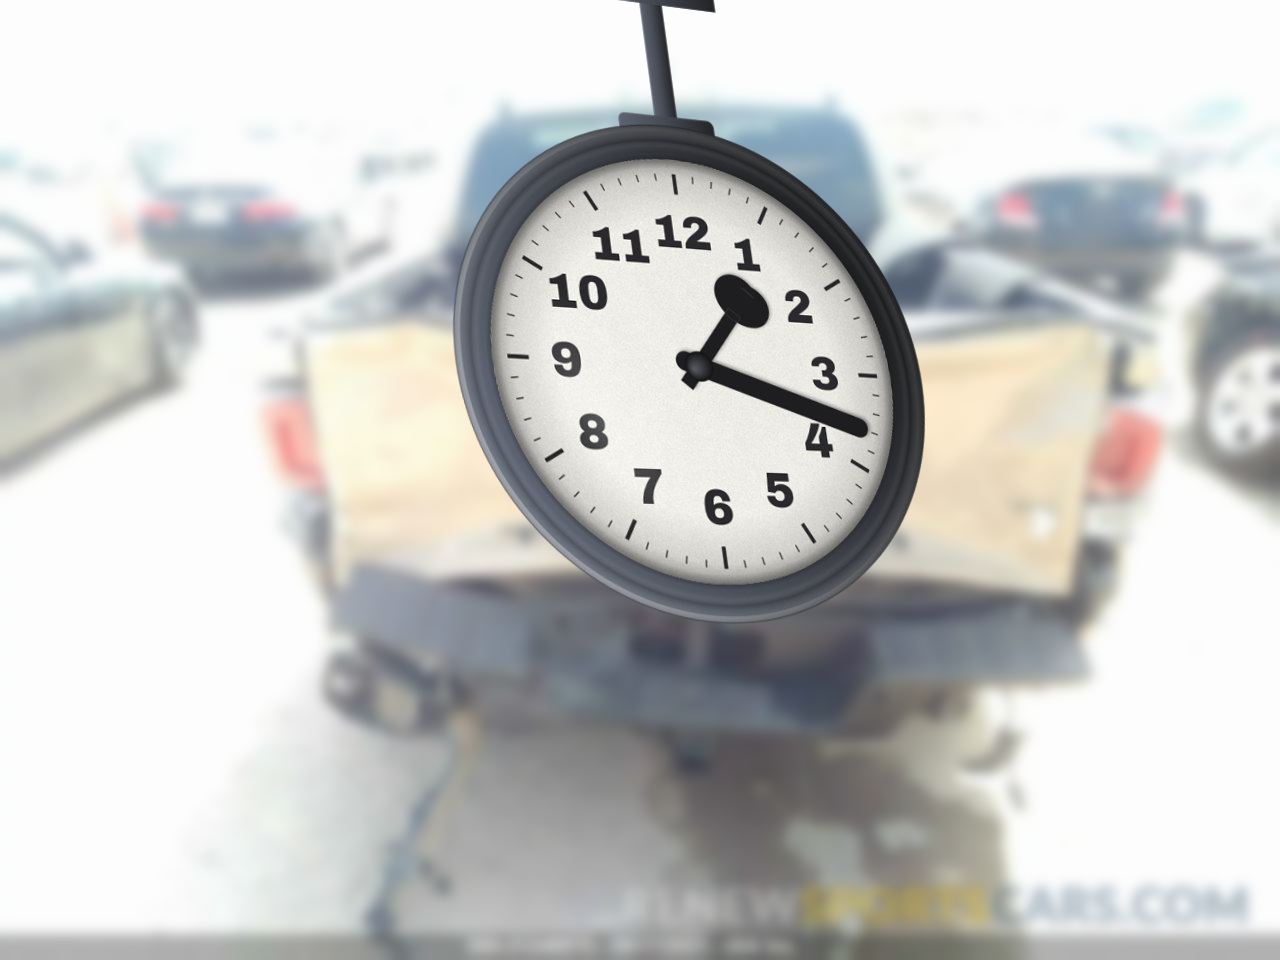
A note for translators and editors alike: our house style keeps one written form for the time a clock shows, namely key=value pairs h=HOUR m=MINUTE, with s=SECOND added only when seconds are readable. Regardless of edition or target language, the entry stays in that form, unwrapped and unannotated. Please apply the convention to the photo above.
h=1 m=18
